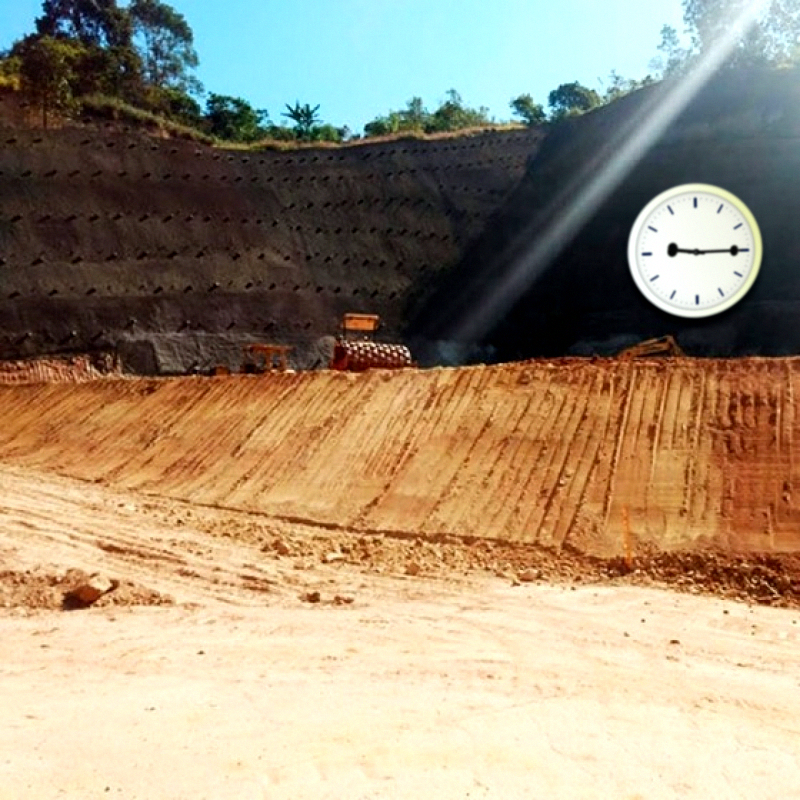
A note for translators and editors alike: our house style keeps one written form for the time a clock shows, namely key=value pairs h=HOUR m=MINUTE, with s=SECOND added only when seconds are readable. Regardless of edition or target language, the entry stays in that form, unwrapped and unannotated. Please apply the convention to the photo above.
h=9 m=15
